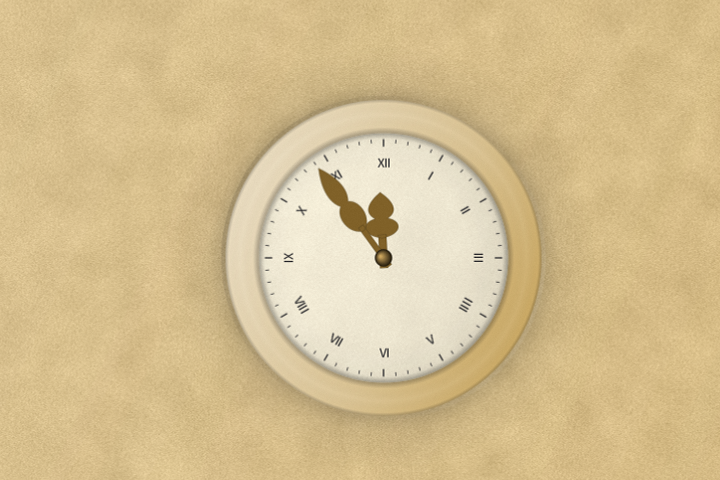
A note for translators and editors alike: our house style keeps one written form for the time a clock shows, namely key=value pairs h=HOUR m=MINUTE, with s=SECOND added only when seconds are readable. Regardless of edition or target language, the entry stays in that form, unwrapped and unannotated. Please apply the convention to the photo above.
h=11 m=54
